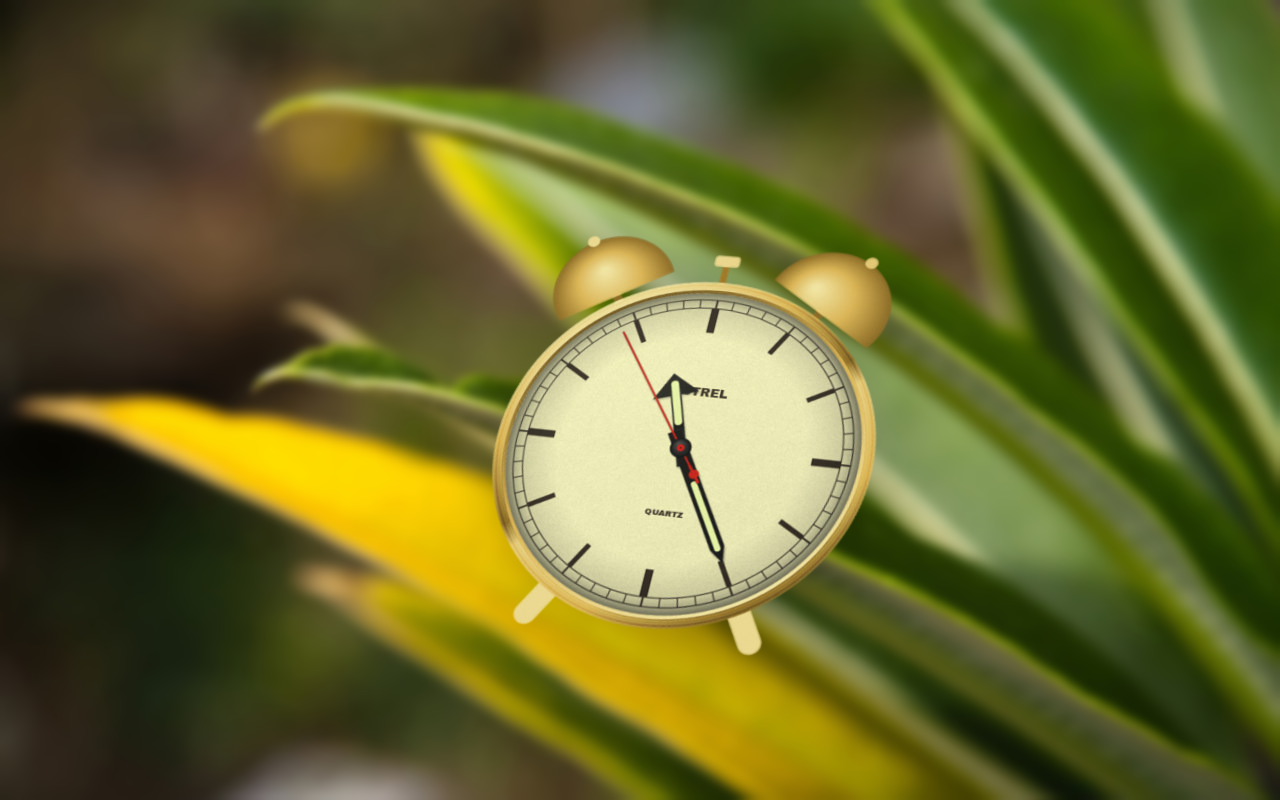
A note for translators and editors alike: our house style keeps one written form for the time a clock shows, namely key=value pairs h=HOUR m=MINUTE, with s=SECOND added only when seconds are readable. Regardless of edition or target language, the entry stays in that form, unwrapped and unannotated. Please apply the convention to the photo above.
h=11 m=24 s=54
